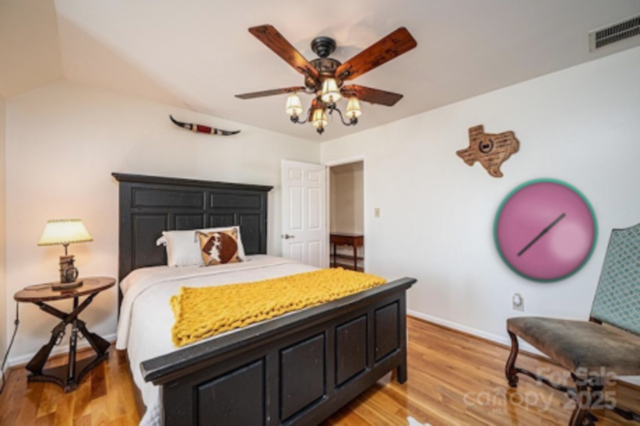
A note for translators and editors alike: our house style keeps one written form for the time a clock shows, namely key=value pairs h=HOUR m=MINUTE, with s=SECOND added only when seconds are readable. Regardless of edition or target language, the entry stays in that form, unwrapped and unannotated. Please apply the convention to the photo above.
h=1 m=38
